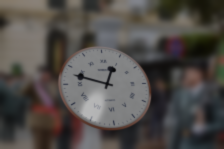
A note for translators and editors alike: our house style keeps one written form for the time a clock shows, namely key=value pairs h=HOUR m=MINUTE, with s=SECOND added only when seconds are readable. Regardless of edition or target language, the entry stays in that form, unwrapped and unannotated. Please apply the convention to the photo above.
h=12 m=48
